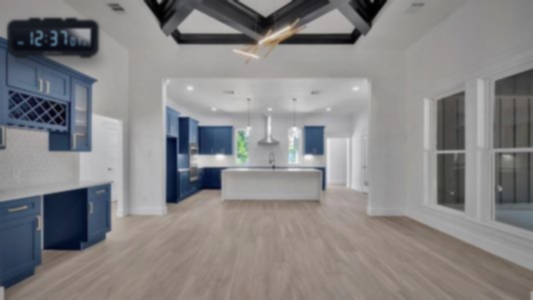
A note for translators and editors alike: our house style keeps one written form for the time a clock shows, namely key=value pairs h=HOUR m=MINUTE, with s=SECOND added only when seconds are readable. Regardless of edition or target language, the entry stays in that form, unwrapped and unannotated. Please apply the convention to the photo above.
h=12 m=37
